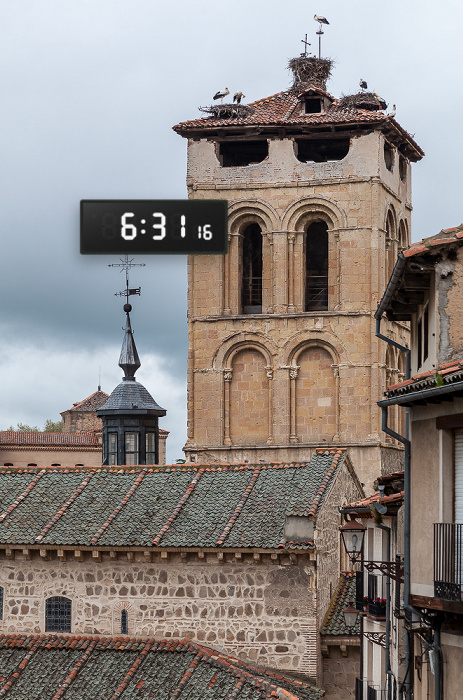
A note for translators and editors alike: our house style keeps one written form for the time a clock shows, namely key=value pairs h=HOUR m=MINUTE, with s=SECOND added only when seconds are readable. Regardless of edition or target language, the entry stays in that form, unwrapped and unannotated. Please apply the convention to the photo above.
h=6 m=31 s=16
